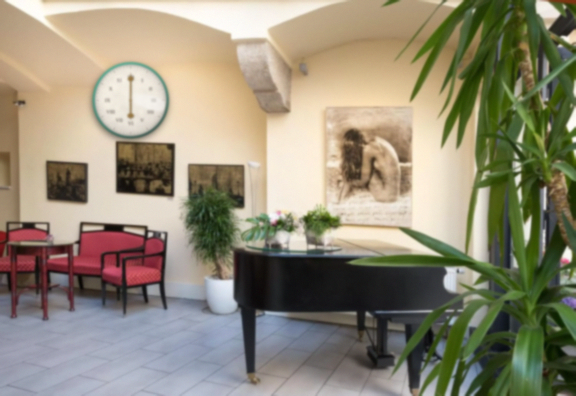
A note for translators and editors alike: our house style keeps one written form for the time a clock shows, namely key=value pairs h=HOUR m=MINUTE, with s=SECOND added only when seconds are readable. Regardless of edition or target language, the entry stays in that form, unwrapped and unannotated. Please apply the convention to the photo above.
h=6 m=0
